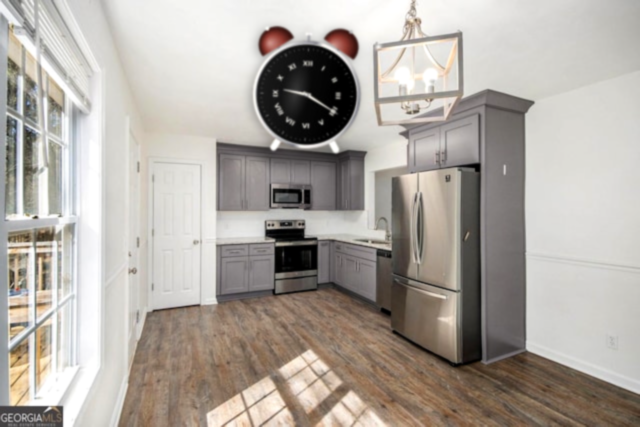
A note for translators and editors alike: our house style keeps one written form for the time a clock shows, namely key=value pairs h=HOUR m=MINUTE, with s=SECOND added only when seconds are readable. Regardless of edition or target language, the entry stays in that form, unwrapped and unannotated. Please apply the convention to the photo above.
h=9 m=20
